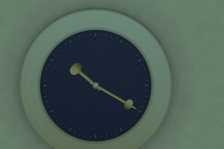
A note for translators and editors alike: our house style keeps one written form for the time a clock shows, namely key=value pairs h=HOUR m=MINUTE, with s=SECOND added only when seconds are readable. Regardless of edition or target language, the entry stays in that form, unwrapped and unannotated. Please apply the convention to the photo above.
h=10 m=20
